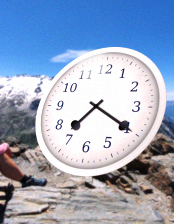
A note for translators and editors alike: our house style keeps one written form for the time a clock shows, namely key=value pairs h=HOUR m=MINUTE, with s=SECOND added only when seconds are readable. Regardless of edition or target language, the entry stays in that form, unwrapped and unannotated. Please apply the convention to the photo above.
h=7 m=20
